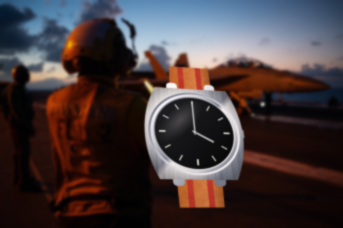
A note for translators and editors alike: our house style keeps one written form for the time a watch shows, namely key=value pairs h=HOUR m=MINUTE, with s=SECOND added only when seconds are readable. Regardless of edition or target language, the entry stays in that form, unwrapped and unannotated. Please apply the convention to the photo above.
h=4 m=0
